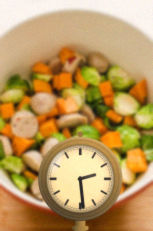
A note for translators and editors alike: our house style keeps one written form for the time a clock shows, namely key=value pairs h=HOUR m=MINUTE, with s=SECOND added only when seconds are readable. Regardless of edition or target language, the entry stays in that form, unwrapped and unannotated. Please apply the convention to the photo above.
h=2 m=29
